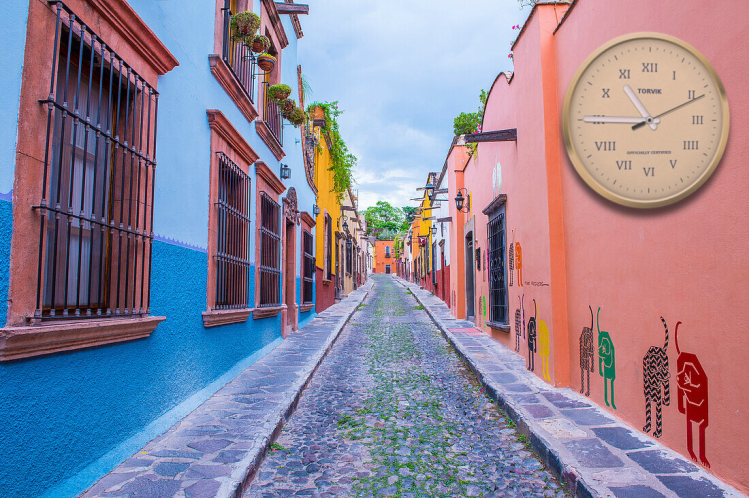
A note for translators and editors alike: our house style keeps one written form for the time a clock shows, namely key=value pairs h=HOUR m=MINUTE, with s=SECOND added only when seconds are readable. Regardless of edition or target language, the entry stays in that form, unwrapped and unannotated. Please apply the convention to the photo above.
h=10 m=45 s=11
